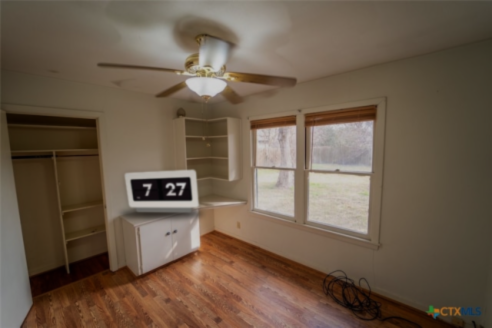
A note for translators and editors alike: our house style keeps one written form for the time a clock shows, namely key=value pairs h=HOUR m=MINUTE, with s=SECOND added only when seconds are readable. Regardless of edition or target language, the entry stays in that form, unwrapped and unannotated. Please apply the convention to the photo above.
h=7 m=27
